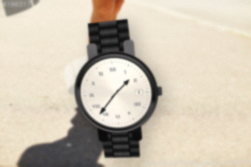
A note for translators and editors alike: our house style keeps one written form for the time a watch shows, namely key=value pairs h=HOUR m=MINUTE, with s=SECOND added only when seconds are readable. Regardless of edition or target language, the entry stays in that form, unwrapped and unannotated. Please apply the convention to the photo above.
h=1 m=37
